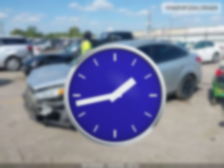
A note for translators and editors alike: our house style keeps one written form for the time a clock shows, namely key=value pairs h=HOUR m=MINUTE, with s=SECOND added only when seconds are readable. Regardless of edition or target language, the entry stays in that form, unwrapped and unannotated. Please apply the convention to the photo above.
h=1 m=43
